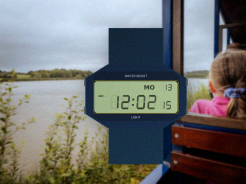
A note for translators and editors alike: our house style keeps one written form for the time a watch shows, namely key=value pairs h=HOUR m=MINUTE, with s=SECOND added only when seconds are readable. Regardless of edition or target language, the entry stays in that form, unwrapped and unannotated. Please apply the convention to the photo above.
h=12 m=2 s=15
